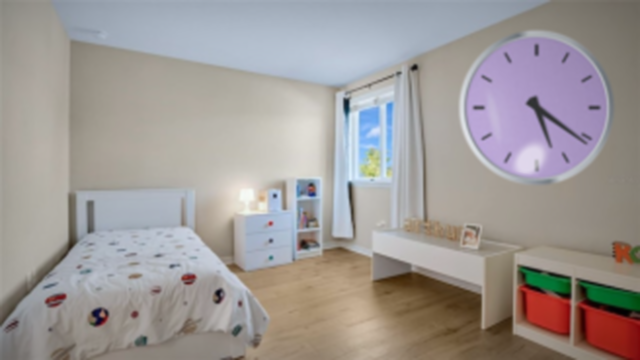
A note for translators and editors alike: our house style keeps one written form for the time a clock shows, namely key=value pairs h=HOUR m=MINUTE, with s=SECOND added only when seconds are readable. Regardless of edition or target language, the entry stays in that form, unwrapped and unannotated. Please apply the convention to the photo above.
h=5 m=21
